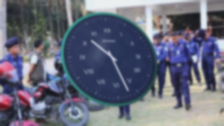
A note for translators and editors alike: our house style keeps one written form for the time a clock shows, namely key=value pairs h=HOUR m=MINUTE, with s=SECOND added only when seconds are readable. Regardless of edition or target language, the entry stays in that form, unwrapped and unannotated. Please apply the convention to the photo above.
h=10 m=27
